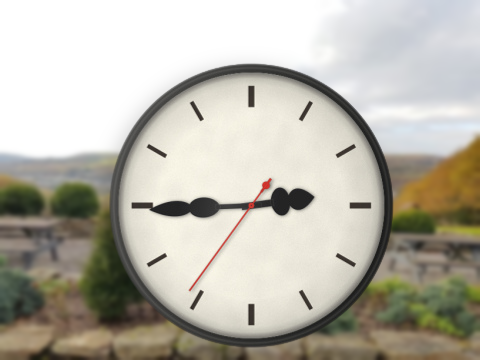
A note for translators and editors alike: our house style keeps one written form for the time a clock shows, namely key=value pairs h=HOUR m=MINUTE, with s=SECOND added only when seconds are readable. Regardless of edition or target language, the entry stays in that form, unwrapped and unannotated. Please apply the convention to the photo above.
h=2 m=44 s=36
